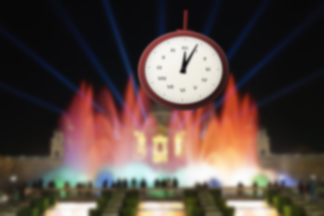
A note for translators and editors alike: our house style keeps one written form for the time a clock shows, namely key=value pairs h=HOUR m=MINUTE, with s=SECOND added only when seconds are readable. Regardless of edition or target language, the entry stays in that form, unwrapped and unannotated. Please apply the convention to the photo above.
h=12 m=4
